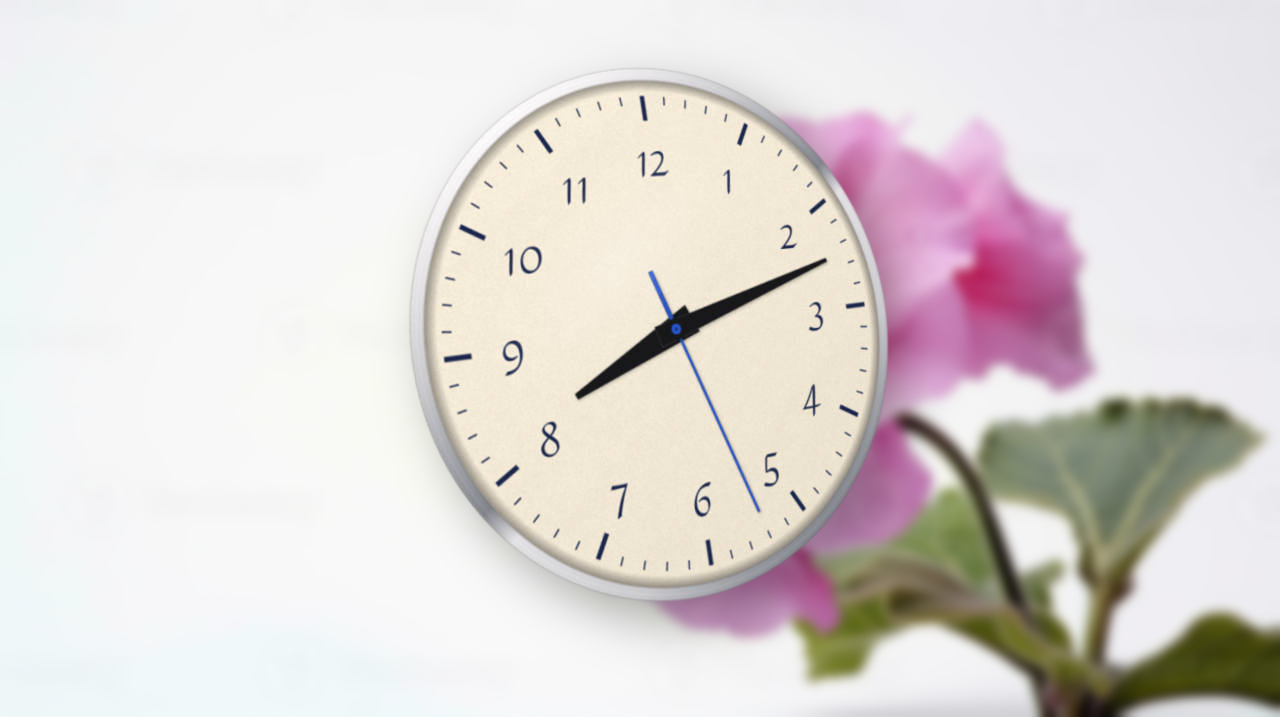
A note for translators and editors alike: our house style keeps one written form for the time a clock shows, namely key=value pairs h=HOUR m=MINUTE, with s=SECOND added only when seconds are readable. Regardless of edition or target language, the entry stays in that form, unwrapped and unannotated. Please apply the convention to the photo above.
h=8 m=12 s=27
